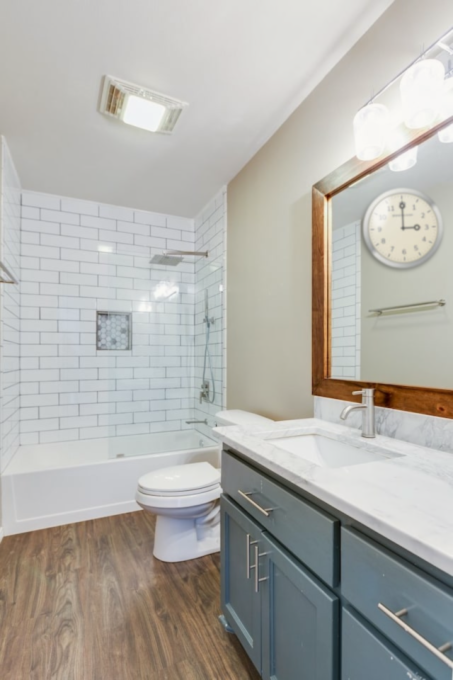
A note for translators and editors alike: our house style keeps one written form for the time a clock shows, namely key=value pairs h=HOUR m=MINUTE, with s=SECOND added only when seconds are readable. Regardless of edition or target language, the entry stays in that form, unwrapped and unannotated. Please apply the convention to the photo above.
h=3 m=0
